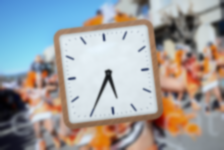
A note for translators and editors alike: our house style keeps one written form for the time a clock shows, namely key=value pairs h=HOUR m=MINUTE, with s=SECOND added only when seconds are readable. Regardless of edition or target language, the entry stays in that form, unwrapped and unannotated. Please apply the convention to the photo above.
h=5 m=35
